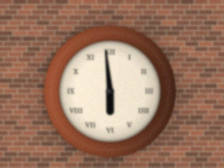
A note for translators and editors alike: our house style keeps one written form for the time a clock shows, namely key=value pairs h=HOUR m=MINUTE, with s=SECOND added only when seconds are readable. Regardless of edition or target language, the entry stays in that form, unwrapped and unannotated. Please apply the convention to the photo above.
h=5 m=59
